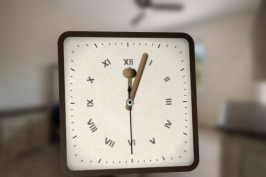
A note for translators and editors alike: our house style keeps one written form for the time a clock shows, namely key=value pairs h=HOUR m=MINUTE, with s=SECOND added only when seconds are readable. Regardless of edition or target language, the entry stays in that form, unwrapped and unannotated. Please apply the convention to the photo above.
h=12 m=3 s=30
